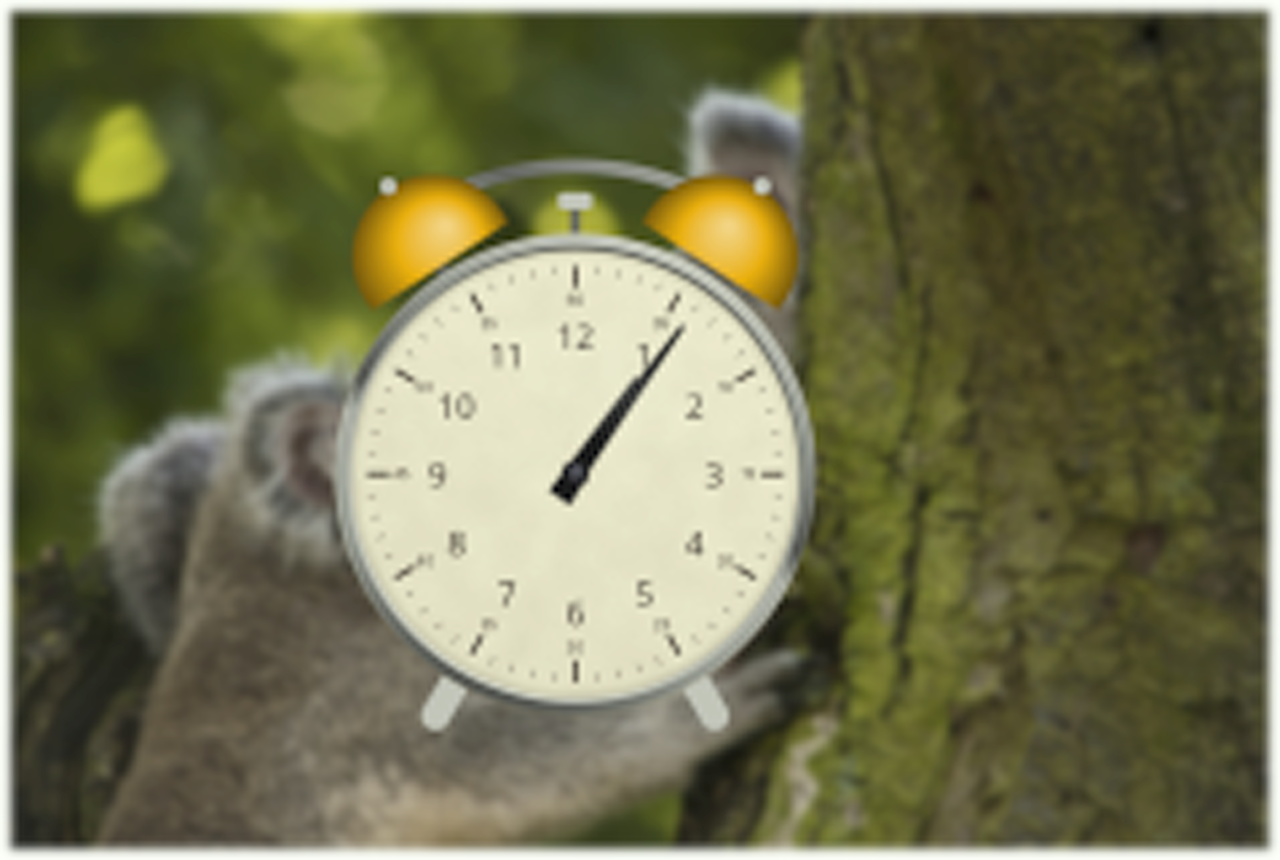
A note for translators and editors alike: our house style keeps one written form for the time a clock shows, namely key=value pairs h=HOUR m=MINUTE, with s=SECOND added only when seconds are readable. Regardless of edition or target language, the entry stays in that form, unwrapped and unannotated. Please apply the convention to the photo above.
h=1 m=6
